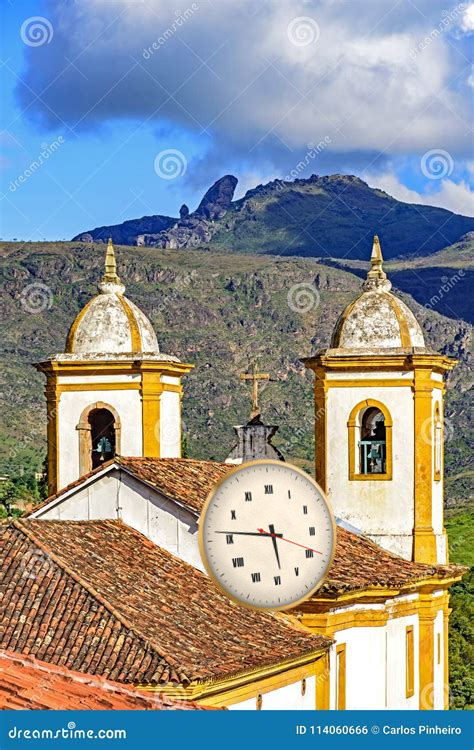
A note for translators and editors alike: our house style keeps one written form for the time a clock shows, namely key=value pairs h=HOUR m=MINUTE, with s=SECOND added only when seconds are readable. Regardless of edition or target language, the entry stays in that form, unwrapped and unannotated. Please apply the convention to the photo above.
h=5 m=46 s=19
